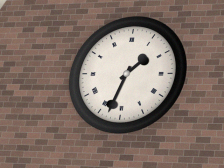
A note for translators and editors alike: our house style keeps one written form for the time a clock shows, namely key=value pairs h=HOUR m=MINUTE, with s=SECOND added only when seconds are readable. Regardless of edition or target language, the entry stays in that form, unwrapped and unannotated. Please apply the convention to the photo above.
h=1 m=33
